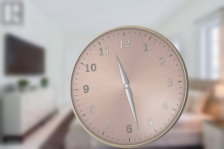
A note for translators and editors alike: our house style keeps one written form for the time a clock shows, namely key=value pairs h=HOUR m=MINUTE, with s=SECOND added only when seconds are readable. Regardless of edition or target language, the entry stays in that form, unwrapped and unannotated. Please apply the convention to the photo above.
h=11 m=28
